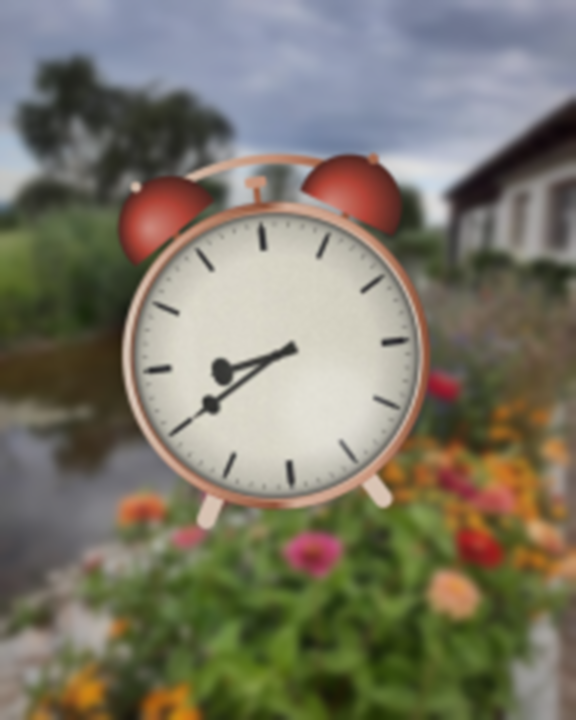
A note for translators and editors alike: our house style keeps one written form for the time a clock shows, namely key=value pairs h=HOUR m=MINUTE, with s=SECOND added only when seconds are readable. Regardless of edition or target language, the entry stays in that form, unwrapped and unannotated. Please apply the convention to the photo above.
h=8 m=40
